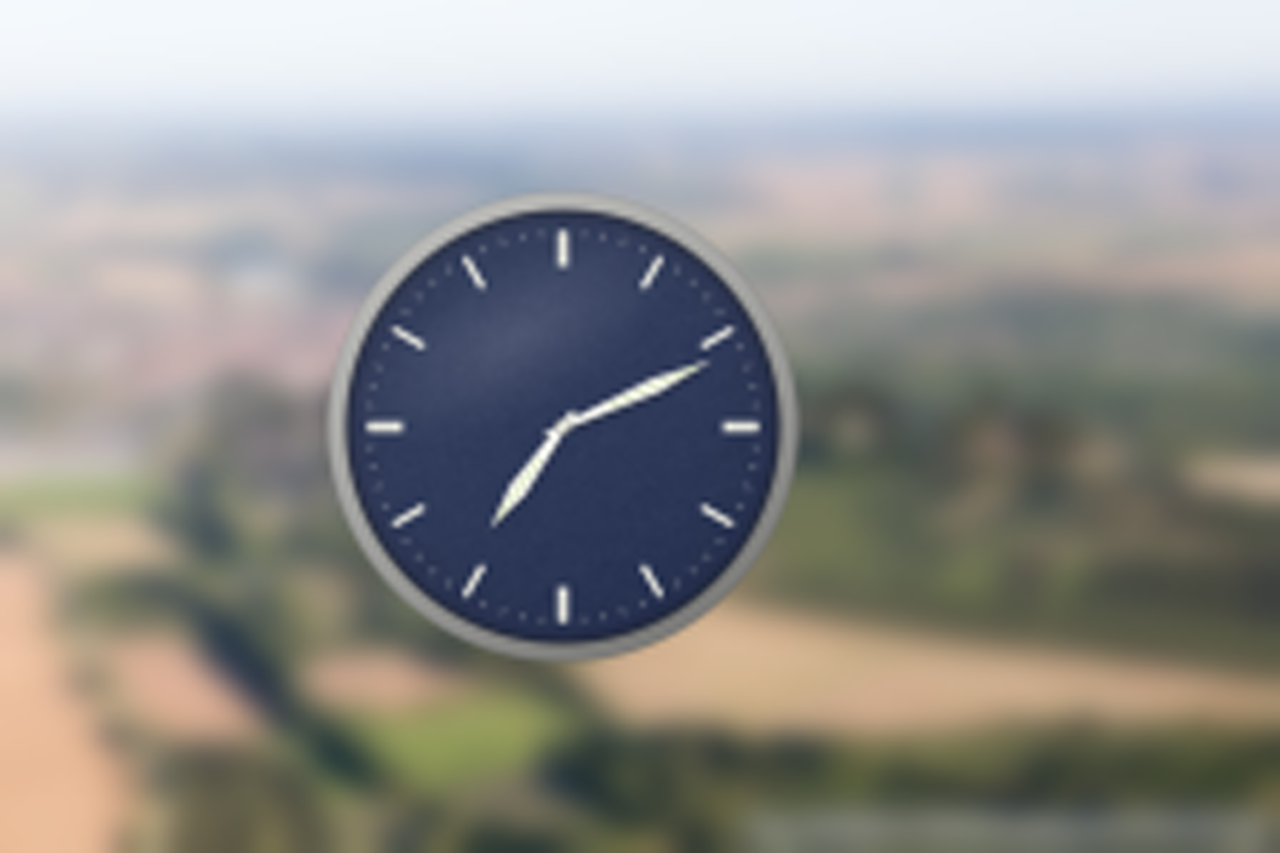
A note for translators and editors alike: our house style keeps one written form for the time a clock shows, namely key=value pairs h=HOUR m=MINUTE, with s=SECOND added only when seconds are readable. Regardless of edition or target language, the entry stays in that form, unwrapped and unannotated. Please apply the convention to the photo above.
h=7 m=11
